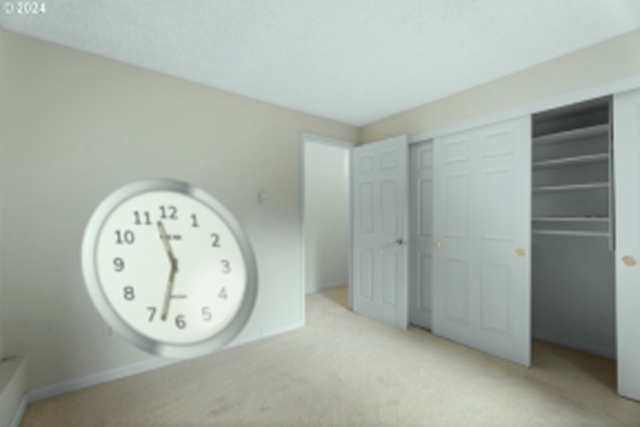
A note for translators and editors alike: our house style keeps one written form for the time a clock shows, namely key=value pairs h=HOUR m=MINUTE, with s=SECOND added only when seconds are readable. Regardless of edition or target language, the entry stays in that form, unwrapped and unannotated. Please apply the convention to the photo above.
h=11 m=33
